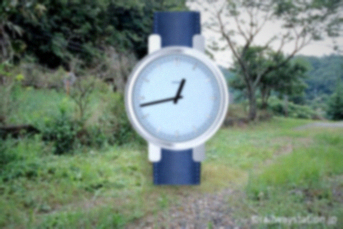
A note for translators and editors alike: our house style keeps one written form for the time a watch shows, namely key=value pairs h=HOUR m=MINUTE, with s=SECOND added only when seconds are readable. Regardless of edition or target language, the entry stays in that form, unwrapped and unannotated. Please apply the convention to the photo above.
h=12 m=43
